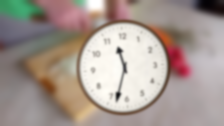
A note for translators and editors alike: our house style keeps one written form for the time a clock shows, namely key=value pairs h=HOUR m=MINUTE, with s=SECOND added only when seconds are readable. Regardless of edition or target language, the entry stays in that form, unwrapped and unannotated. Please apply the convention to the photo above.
h=11 m=33
